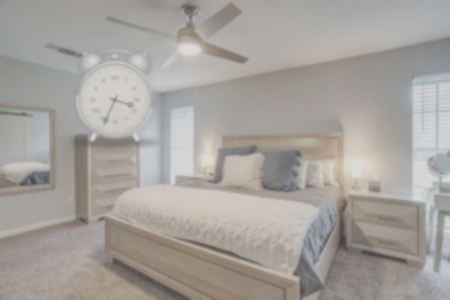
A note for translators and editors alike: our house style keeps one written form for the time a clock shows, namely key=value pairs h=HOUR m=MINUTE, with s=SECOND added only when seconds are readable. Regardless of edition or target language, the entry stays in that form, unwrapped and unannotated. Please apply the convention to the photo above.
h=3 m=34
